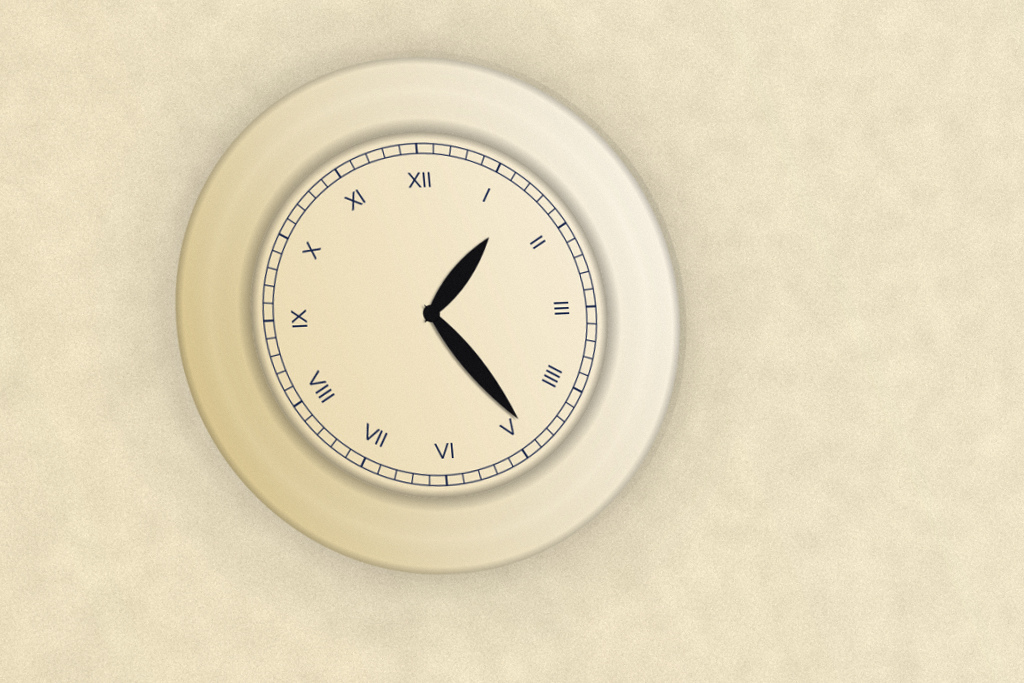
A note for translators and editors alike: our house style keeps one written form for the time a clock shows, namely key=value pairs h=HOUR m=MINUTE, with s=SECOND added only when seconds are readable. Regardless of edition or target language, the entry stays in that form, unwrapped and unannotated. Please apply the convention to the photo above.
h=1 m=24
